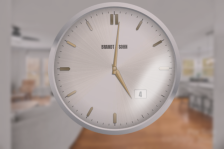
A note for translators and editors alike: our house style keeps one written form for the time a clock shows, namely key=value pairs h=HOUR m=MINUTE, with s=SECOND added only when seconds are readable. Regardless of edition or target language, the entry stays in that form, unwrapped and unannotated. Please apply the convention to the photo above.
h=5 m=1
